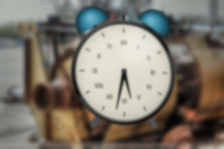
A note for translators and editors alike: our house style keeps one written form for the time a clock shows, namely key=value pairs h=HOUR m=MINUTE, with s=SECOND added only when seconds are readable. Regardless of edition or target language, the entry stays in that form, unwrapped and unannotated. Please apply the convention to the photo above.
h=5 m=32
